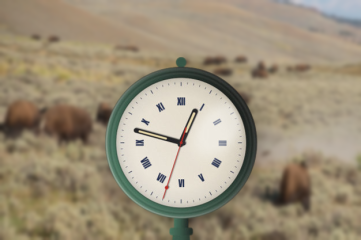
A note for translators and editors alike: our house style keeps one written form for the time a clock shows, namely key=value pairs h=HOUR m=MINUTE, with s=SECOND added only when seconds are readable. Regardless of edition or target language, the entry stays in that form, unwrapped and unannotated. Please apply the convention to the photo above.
h=12 m=47 s=33
